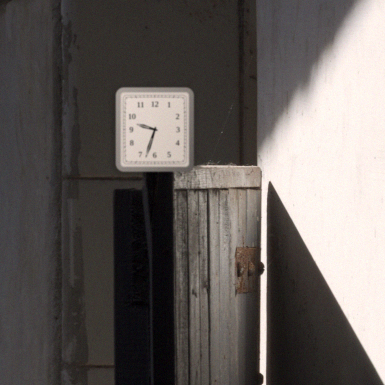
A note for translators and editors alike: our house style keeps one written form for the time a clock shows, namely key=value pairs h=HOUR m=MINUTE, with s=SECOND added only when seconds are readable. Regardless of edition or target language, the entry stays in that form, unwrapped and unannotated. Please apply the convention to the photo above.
h=9 m=33
